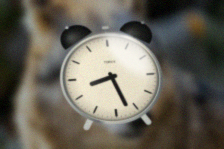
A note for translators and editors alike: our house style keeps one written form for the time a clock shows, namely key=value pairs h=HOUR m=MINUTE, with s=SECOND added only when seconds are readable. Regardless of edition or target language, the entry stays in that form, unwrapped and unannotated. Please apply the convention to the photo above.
h=8 m=27
